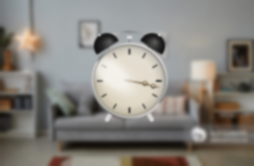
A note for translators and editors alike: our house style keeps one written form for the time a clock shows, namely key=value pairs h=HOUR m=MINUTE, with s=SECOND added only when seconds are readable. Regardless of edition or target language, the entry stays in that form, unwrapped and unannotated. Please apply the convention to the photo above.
h=3 m=17
